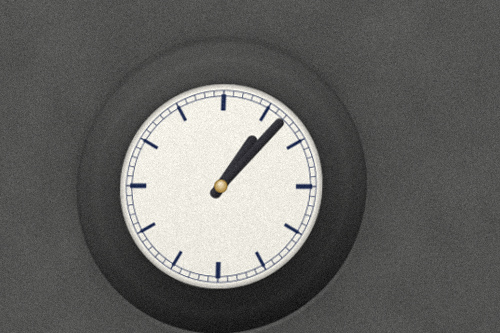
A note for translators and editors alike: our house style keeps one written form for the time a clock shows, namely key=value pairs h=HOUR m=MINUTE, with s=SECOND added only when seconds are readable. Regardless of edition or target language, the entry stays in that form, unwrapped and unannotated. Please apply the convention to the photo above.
h=1 m=7
